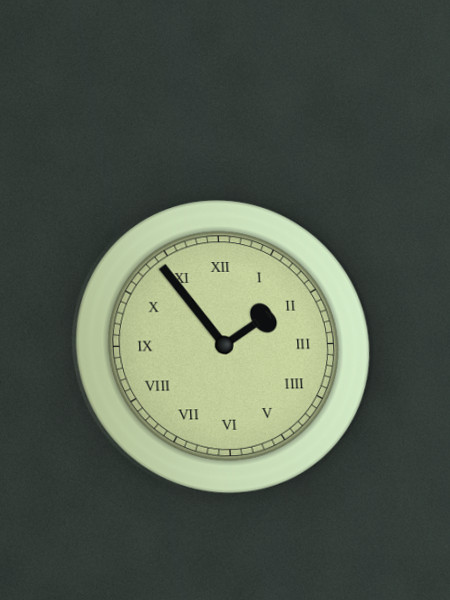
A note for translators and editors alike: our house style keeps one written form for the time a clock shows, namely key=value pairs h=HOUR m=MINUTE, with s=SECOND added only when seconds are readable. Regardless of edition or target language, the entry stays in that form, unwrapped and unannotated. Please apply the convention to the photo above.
h=1 m=54
